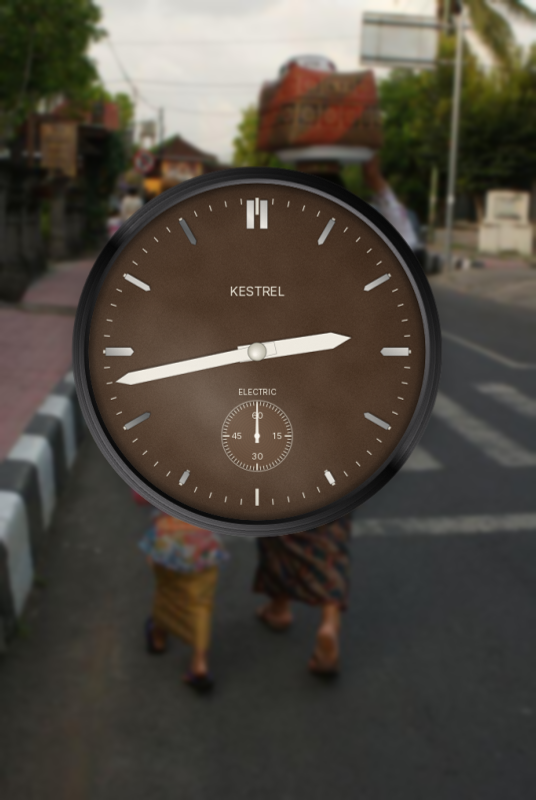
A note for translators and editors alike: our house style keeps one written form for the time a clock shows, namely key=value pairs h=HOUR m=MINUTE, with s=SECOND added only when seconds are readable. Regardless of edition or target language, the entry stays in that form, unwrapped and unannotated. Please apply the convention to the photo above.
h=2 m=43 s=0
